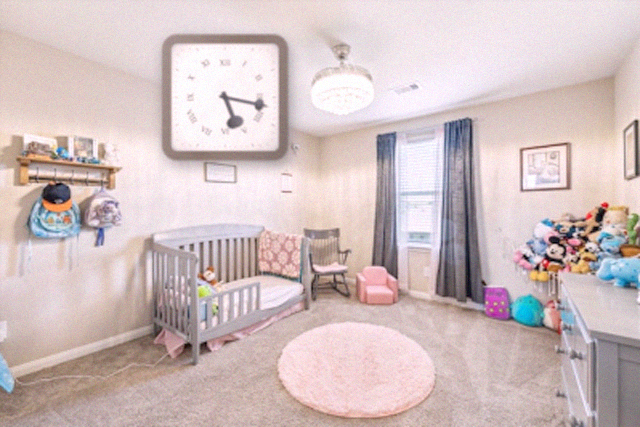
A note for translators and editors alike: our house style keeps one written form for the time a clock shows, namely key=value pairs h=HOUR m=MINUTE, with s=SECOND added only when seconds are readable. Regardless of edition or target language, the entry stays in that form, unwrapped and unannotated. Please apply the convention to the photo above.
h=5 m=17
